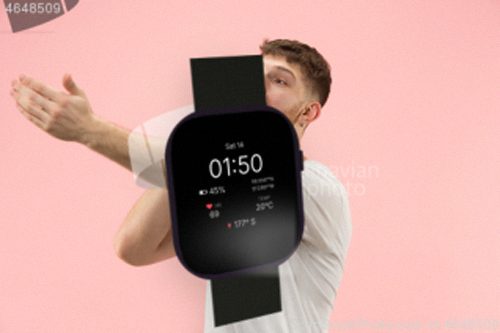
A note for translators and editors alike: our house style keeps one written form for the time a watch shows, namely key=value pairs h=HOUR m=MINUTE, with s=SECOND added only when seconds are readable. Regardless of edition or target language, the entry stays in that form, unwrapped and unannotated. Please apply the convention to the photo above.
h=1 m=50
